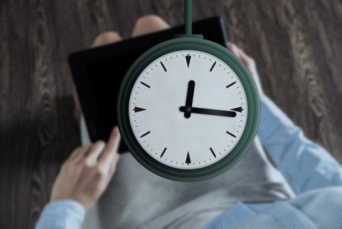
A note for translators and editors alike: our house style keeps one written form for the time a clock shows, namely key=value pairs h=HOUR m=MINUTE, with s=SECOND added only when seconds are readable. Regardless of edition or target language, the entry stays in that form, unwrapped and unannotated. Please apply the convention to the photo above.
h=12 m=16
